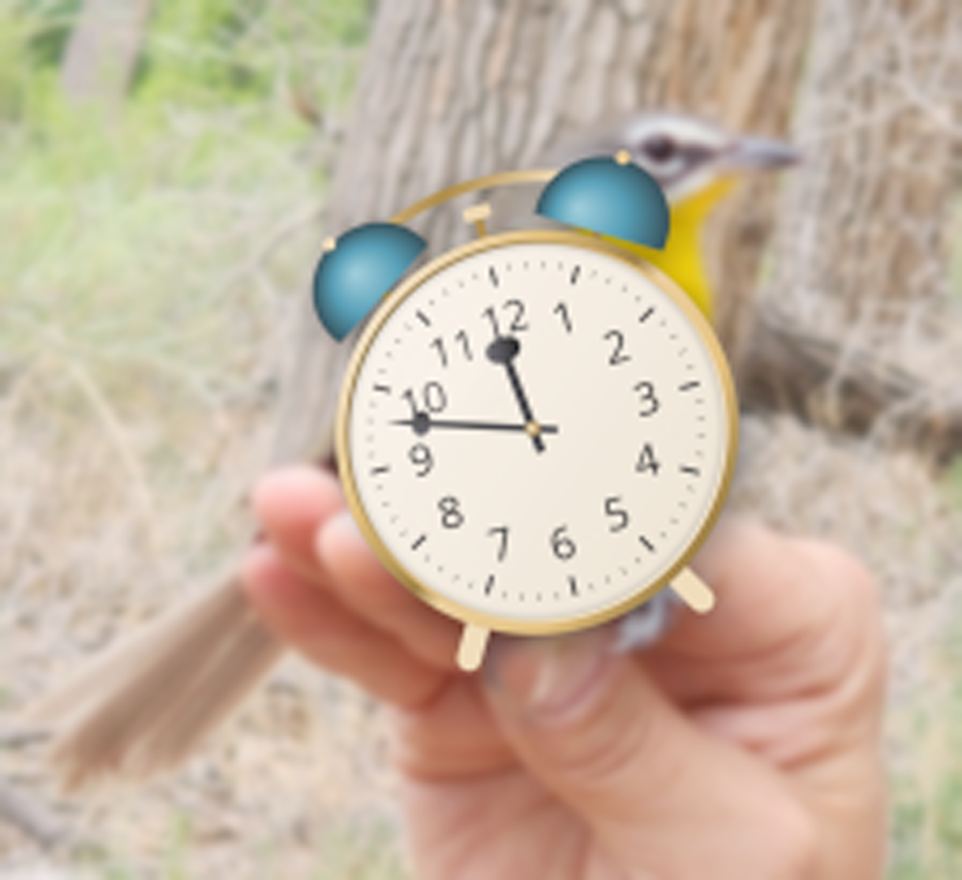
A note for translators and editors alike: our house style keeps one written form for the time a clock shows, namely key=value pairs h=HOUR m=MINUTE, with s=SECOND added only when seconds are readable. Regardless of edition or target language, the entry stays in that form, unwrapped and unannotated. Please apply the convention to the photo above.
h=11 m=48
